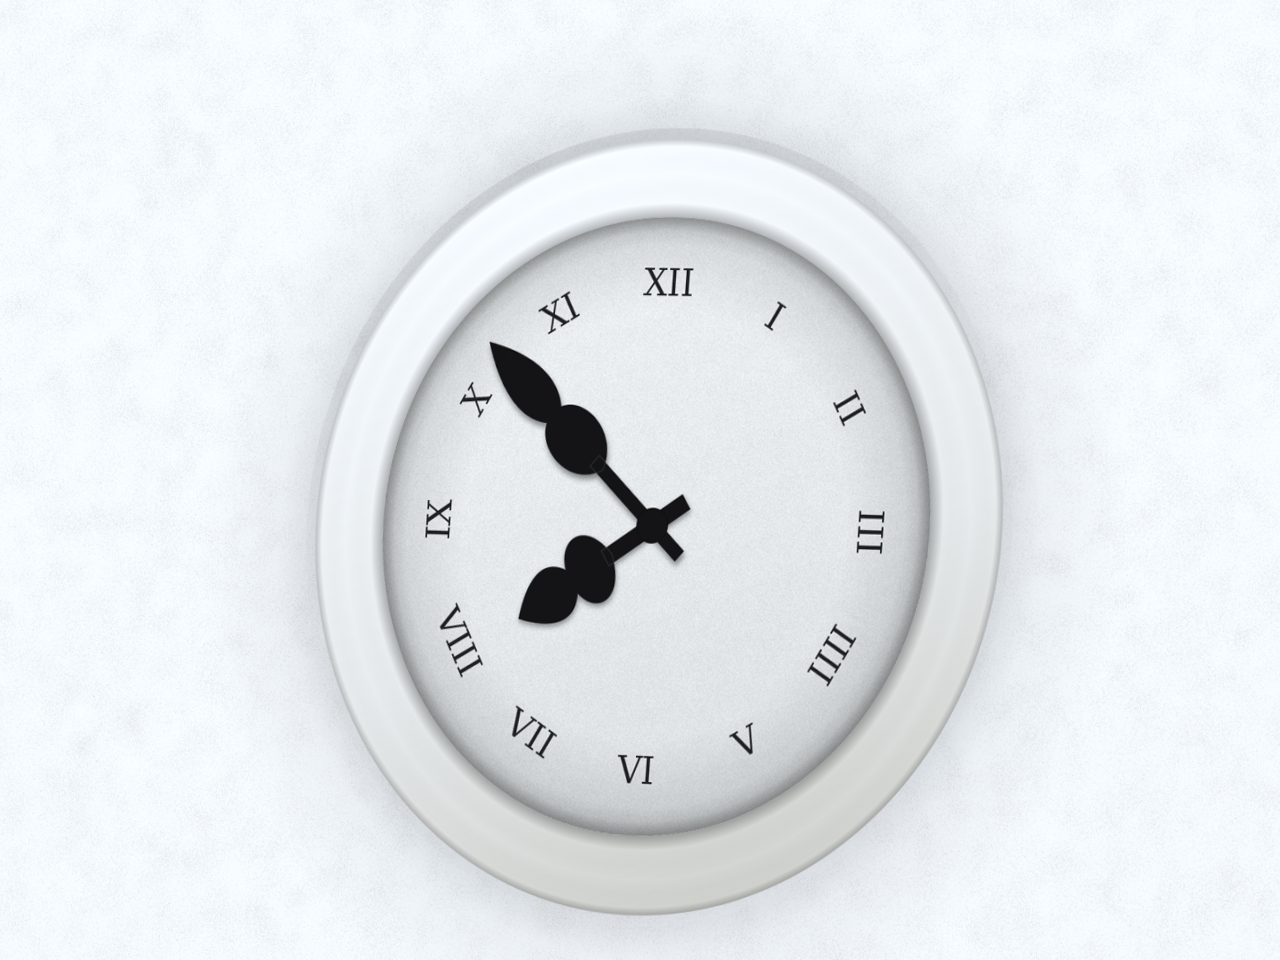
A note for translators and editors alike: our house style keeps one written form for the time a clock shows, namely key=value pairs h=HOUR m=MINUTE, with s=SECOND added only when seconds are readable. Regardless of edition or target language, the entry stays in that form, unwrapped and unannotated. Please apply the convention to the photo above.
h=7 m=52
